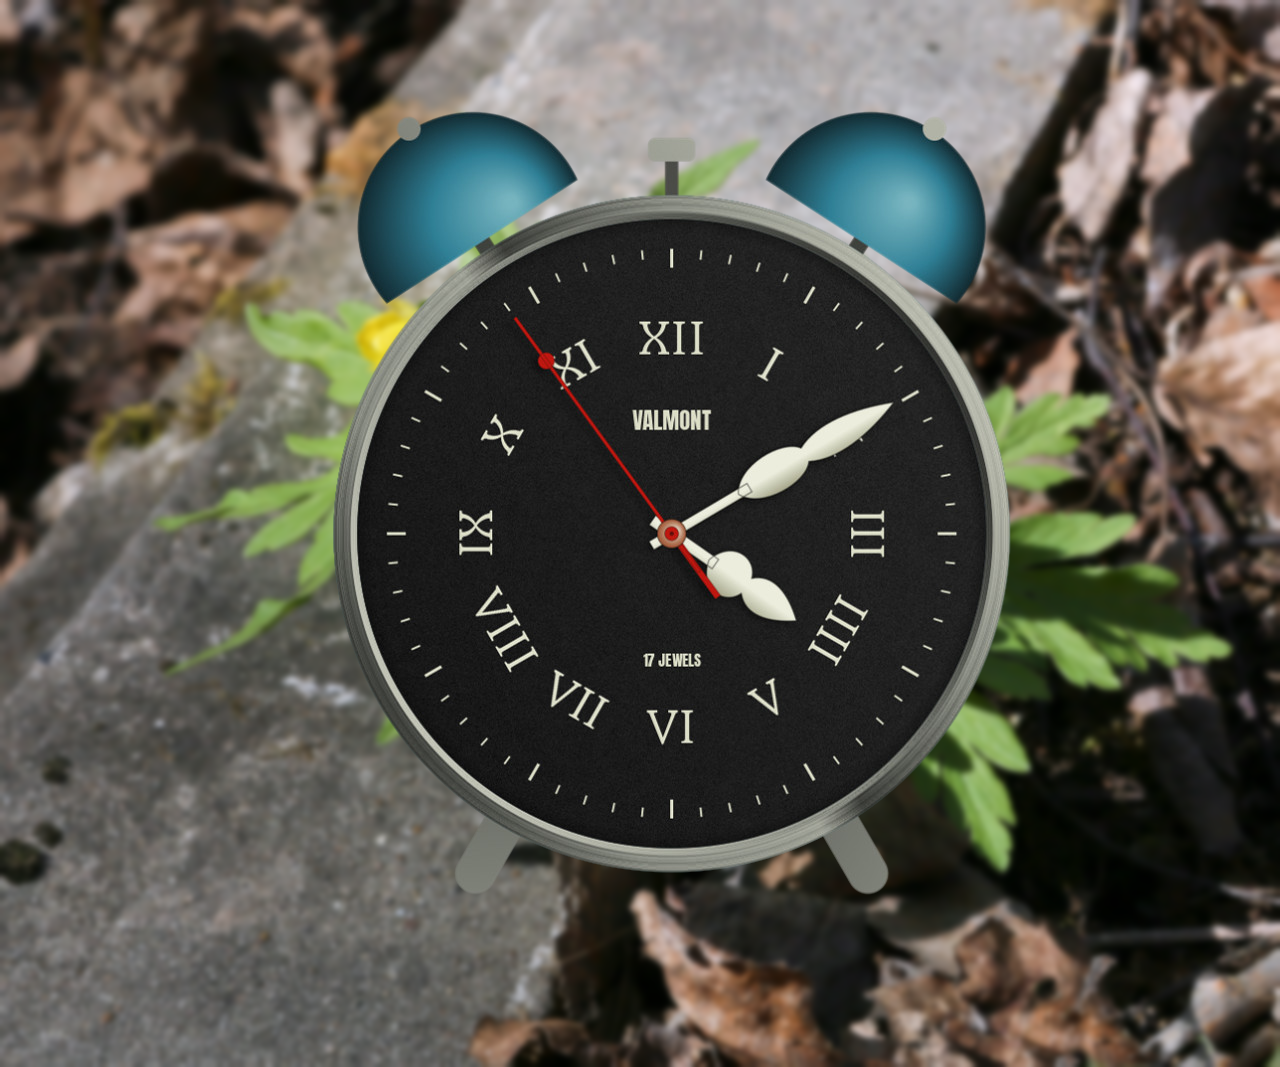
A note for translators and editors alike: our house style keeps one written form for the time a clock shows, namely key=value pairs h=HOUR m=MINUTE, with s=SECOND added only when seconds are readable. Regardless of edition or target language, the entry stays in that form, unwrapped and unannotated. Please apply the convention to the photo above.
h=4 m=9 s=54
